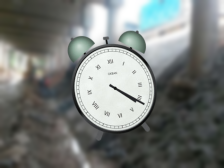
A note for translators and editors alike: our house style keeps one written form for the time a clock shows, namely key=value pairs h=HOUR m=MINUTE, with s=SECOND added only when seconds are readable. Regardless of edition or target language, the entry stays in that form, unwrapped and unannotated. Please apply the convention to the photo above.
h=4 m=21
